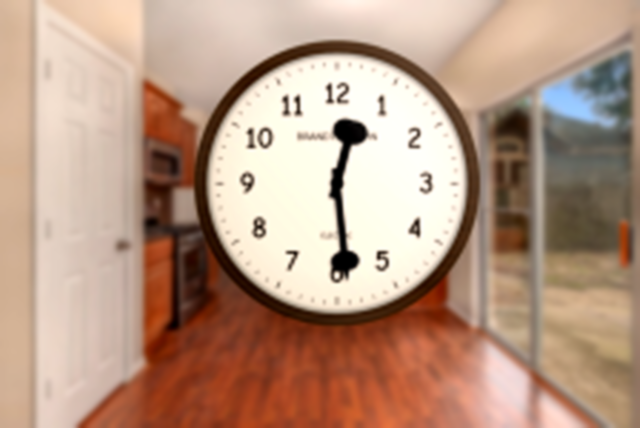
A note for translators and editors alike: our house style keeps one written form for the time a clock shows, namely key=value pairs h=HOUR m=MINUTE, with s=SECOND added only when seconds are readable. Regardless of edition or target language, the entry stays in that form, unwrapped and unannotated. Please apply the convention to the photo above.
h=12 m=29
